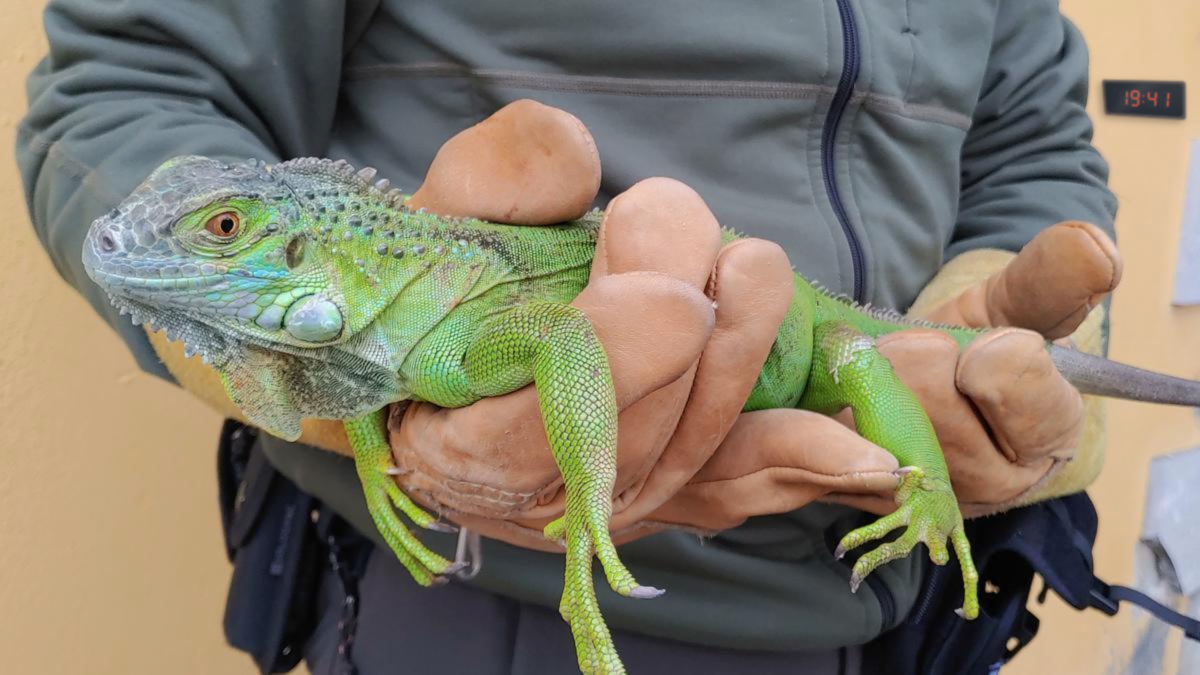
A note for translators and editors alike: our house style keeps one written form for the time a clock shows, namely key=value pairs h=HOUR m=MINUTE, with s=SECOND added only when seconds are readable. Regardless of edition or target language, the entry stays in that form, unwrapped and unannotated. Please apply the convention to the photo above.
h=19 m=41
